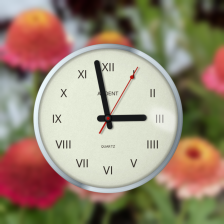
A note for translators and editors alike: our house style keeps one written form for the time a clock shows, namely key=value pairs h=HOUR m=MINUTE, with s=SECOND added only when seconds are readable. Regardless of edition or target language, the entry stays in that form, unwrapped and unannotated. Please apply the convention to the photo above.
h=2 m=58 s=5
